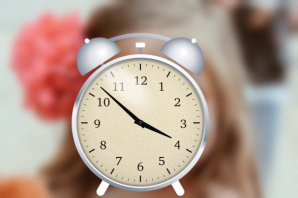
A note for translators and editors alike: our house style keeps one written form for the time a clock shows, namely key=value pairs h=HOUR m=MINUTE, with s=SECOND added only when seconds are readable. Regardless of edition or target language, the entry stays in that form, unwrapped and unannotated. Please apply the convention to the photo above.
h=3 m=52
